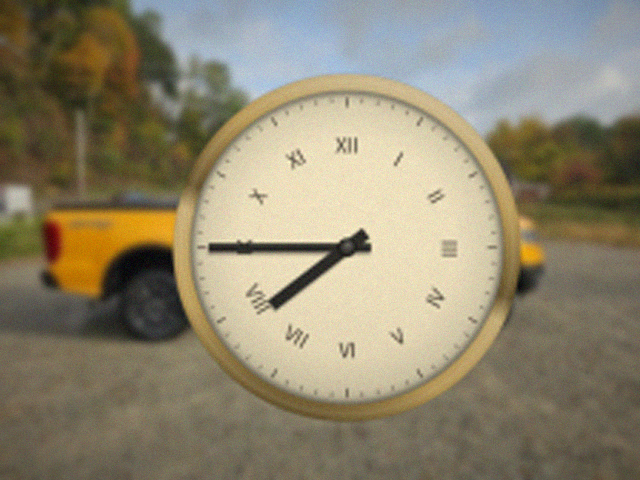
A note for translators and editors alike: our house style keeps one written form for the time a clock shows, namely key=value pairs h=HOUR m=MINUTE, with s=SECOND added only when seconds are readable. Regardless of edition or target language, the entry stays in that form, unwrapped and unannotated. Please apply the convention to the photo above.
h=7 m=45
